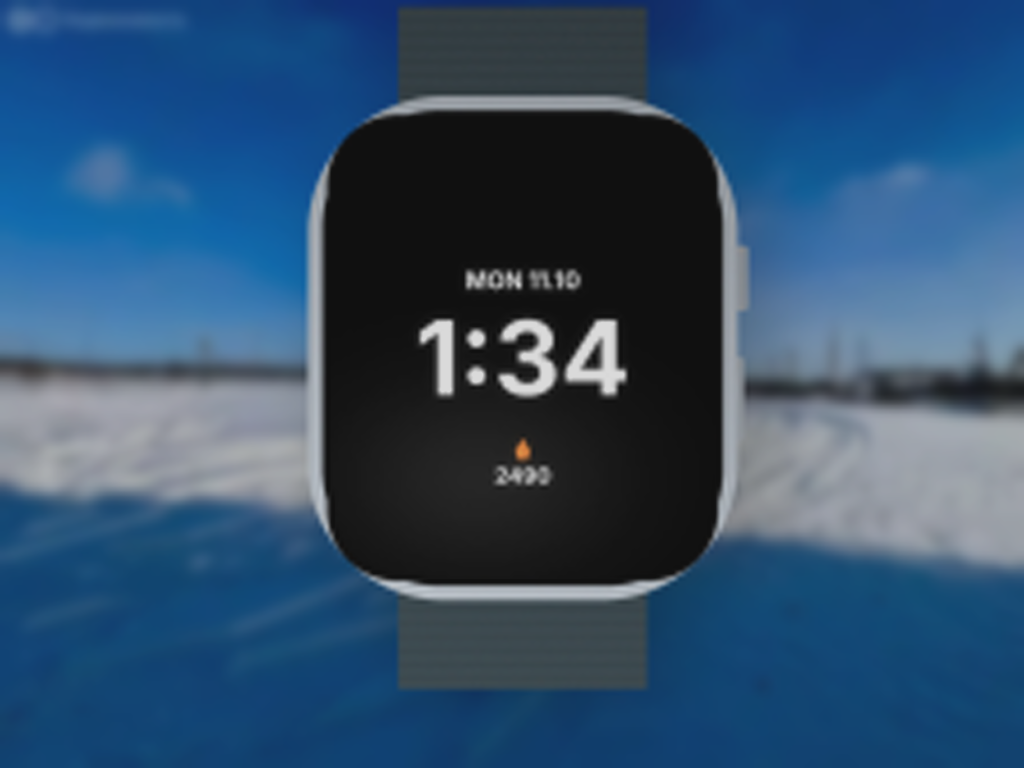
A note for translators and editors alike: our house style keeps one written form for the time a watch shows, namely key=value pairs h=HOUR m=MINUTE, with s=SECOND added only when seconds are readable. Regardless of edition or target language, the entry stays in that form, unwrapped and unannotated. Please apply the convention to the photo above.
h=1 m=34
